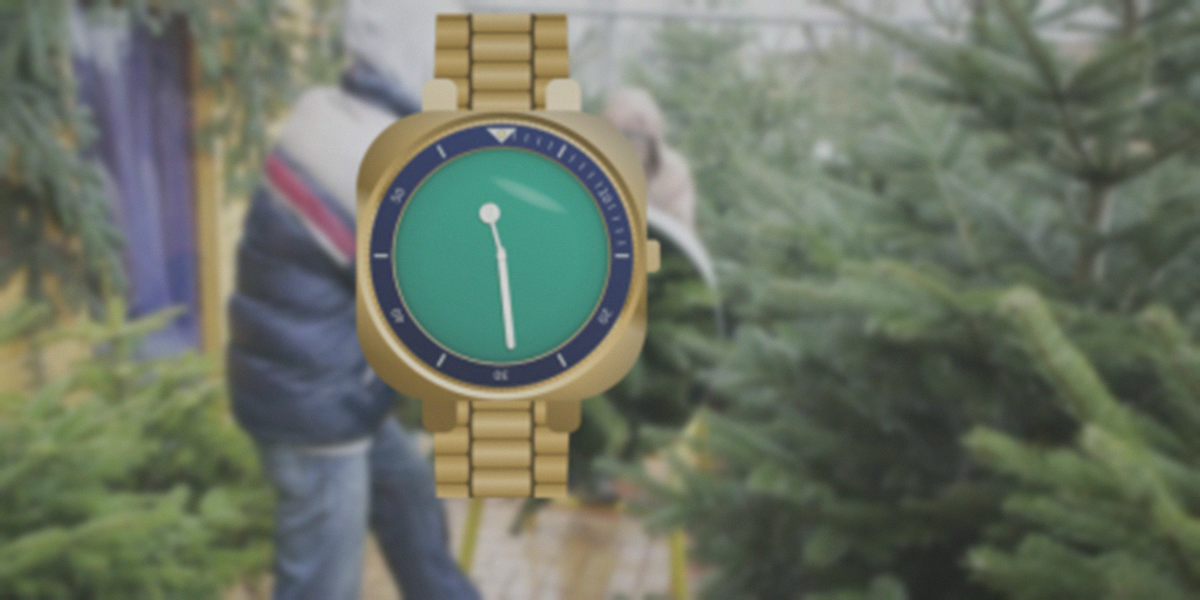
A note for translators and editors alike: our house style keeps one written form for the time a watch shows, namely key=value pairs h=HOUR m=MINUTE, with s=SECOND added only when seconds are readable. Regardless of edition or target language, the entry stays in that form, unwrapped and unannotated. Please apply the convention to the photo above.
h=11 m=29
